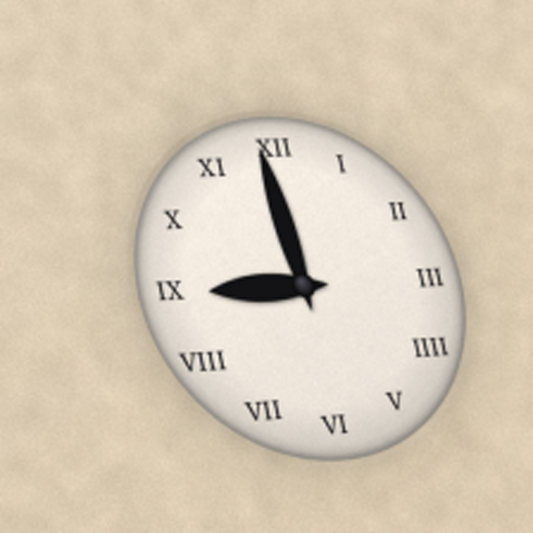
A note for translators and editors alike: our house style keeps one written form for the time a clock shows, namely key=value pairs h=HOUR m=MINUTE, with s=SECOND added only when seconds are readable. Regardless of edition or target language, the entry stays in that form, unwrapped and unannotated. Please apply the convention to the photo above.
h=8 m=59
